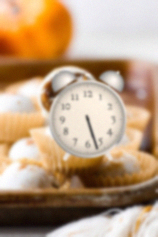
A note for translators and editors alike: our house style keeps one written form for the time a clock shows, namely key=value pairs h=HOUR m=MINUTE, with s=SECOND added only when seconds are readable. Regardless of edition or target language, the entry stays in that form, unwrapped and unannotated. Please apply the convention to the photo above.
h=5 m=27
